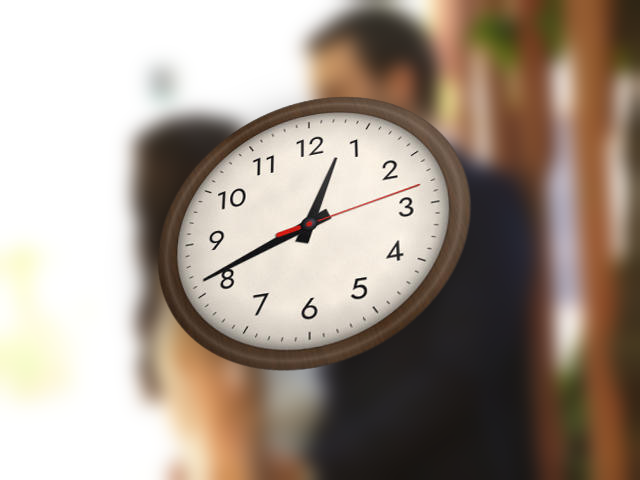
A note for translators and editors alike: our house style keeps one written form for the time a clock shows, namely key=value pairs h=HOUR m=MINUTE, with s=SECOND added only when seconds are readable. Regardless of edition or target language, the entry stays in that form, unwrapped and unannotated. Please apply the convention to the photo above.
h=12 m=41 s=13
